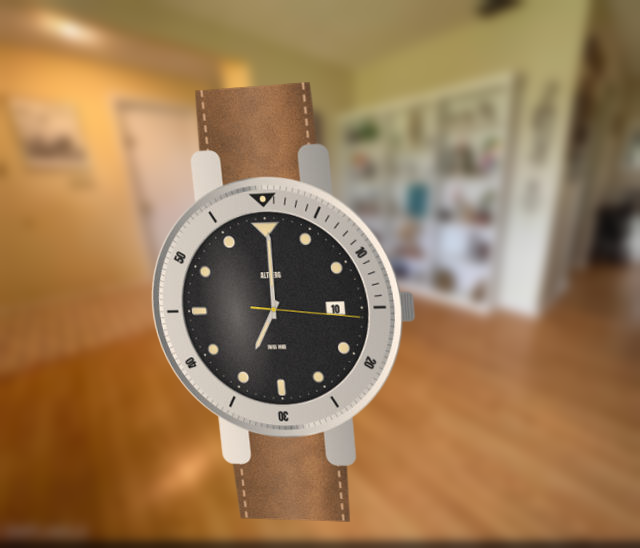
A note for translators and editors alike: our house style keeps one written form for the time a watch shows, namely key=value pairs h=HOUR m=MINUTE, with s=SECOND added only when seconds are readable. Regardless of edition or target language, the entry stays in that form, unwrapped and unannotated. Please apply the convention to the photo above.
h=7 m=0 s=16
